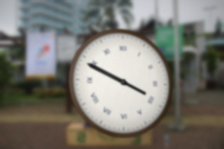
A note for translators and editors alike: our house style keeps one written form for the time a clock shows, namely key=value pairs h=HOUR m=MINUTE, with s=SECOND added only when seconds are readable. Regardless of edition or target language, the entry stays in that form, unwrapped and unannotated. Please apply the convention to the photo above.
h=3 m=49
